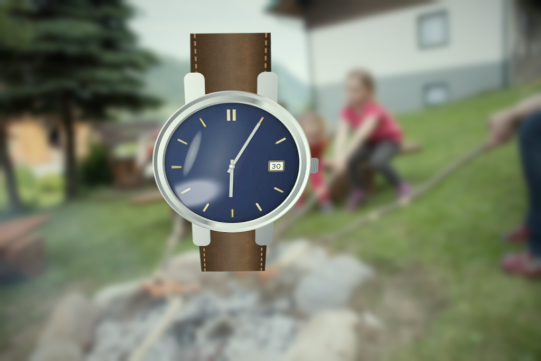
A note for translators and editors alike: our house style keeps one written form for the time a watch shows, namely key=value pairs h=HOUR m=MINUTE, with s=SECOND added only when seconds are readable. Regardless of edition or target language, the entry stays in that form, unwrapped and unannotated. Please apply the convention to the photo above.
h=6 m=5
